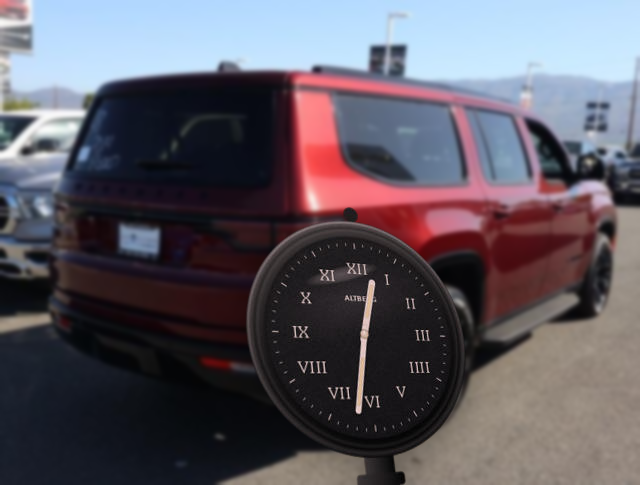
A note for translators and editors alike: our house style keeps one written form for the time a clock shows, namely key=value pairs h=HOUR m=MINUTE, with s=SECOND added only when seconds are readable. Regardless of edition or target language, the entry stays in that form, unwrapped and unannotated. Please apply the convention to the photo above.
h=12 m=32
